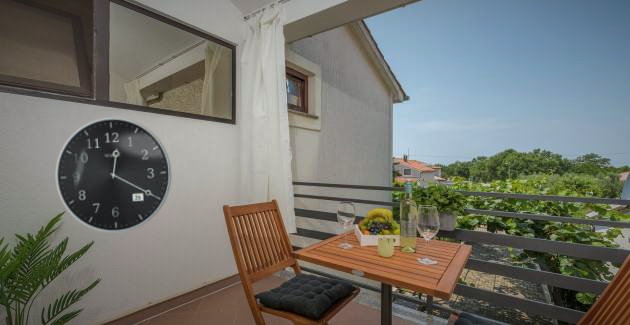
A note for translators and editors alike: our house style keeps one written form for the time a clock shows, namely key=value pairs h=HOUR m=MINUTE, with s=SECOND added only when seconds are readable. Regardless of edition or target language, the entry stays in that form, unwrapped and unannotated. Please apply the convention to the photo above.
h=12 m=20
